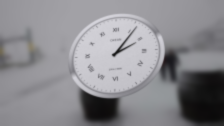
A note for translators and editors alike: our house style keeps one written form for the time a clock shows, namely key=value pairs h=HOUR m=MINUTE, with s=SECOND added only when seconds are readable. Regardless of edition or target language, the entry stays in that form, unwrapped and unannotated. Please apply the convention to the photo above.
h=2 m=6
